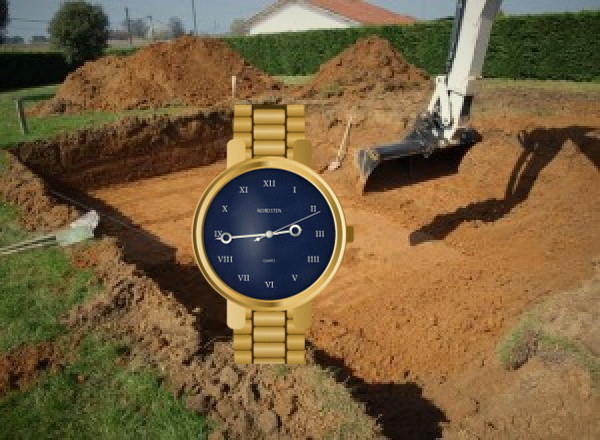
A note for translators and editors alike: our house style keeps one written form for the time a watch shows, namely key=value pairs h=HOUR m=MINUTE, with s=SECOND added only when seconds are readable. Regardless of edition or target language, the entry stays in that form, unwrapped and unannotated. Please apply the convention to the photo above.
h=2 m=44 s=11
